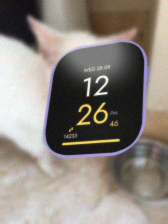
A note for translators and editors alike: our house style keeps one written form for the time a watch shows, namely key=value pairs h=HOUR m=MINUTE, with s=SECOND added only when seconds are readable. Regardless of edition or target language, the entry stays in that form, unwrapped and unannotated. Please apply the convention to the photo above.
h=12 m=26
